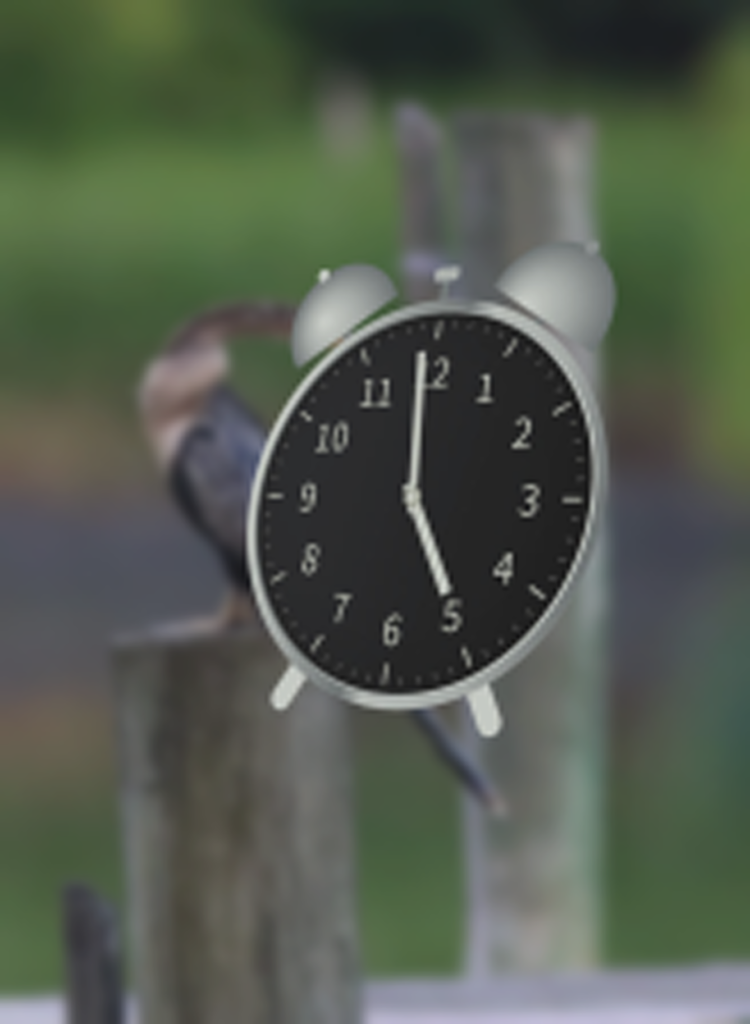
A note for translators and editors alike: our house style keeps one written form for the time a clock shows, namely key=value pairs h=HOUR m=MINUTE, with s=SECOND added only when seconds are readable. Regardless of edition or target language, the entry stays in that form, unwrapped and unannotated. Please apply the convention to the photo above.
h=4 m=59
